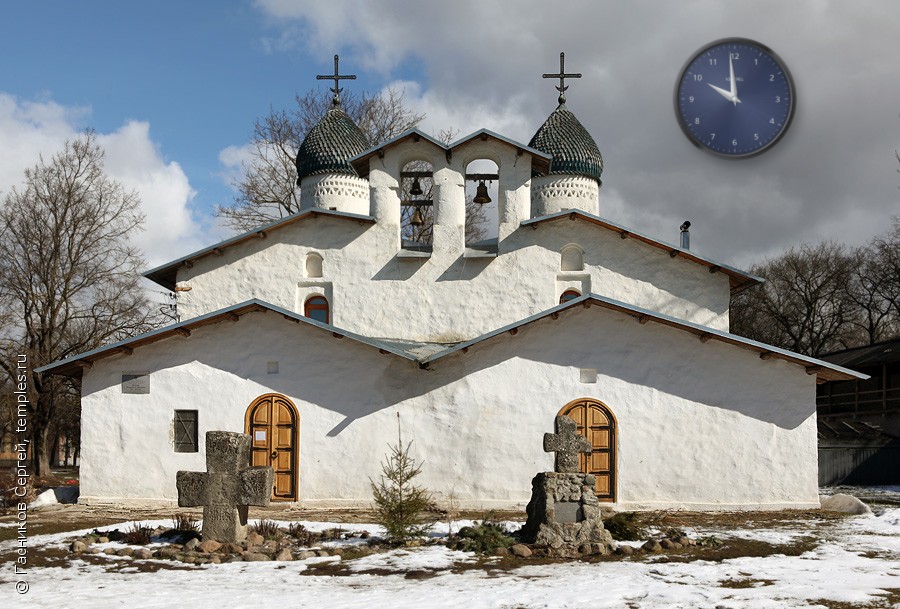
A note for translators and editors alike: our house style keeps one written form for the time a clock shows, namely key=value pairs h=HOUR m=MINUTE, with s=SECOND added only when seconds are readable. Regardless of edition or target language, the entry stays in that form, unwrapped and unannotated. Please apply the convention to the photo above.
h=9 m=59
